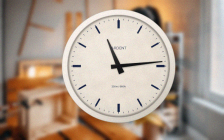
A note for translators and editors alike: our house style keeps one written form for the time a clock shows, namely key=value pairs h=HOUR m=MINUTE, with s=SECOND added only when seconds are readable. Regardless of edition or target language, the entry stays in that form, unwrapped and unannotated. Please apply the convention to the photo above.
h=11 m=14
